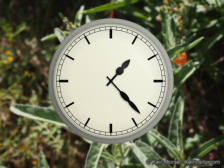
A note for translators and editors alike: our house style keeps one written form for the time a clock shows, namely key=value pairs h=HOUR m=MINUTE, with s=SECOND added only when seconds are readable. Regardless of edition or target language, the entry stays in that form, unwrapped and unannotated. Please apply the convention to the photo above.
h=1 m=23
